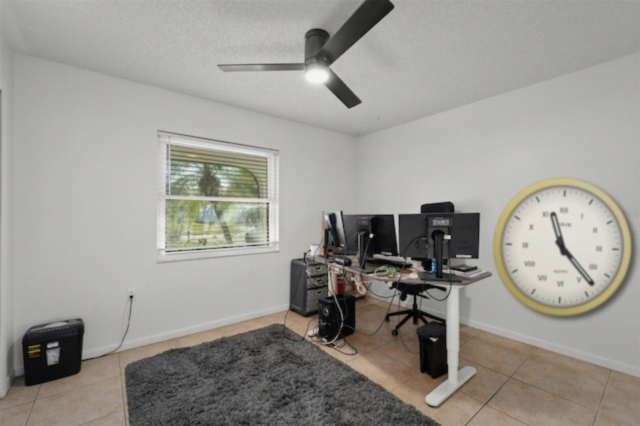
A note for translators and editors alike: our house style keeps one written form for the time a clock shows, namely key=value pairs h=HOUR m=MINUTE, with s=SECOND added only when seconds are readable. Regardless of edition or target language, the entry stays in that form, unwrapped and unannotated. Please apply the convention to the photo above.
h=11 m=23
